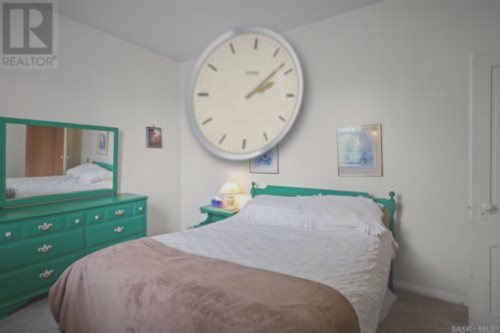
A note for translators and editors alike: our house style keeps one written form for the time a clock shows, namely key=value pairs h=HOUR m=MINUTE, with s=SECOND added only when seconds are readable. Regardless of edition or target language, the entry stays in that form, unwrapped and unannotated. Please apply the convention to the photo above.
h=2 m=8
